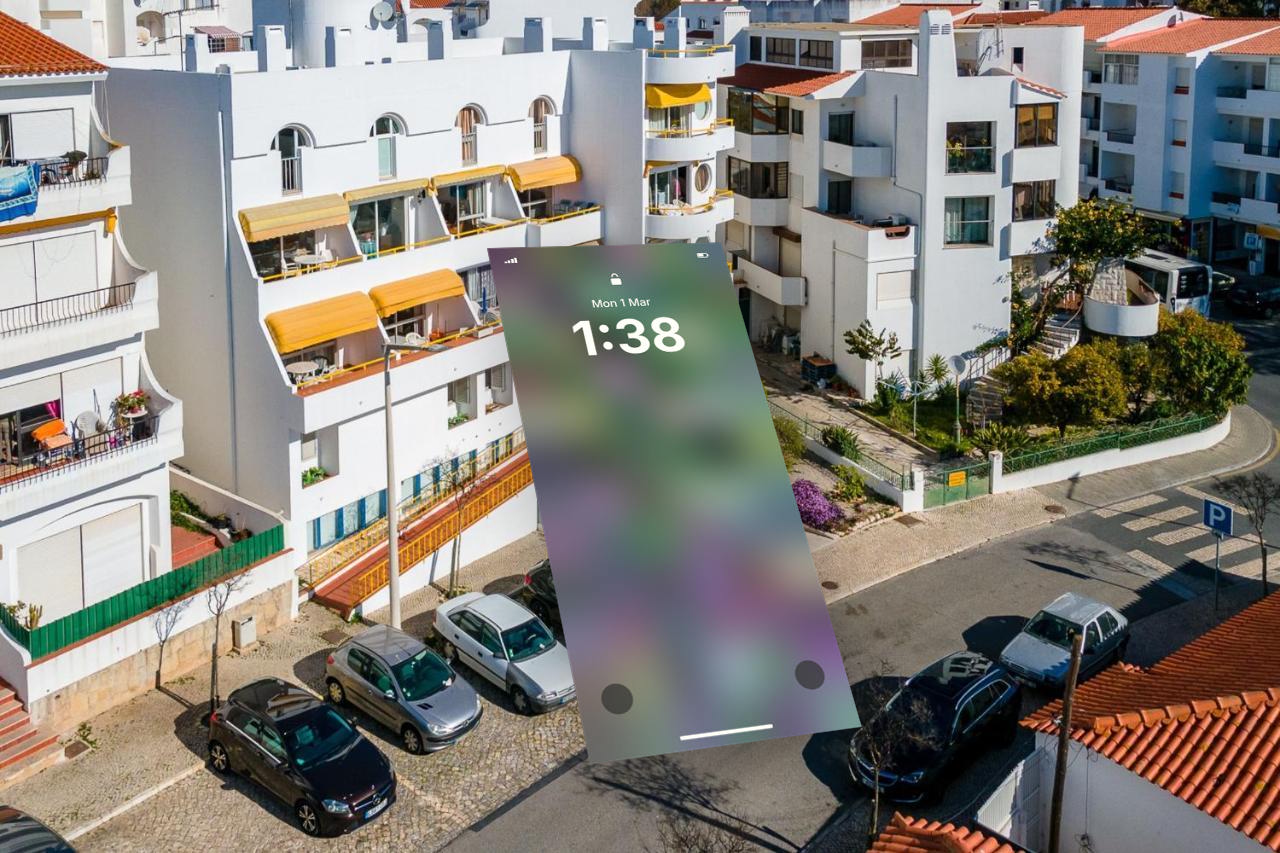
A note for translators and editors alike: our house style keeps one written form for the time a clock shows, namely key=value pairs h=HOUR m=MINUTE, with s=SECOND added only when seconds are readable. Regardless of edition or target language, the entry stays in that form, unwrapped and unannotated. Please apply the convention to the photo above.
h=1 m=38
